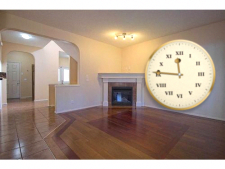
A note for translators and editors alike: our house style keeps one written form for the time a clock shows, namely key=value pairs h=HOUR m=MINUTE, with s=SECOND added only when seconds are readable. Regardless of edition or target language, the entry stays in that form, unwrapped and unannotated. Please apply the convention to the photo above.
h=11 m=46
